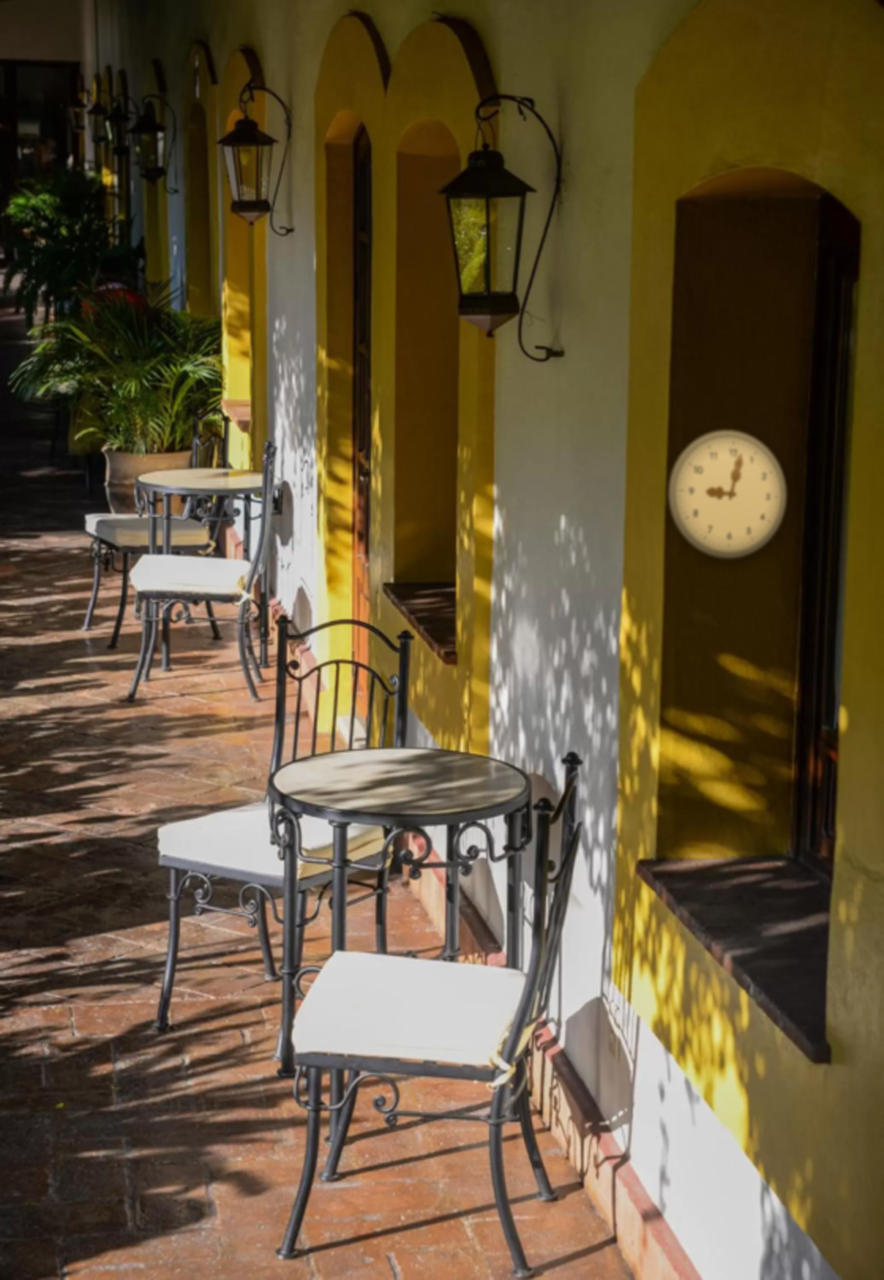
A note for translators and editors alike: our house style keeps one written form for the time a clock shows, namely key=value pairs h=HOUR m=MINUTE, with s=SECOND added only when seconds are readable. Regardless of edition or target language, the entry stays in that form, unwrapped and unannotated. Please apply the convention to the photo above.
h=9 m=2
